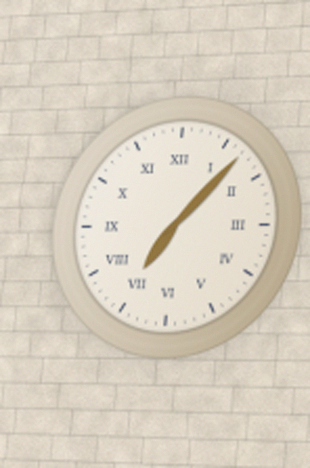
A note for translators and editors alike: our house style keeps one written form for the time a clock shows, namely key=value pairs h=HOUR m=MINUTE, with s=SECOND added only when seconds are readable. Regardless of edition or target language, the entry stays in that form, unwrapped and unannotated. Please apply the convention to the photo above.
h=7 m=7
